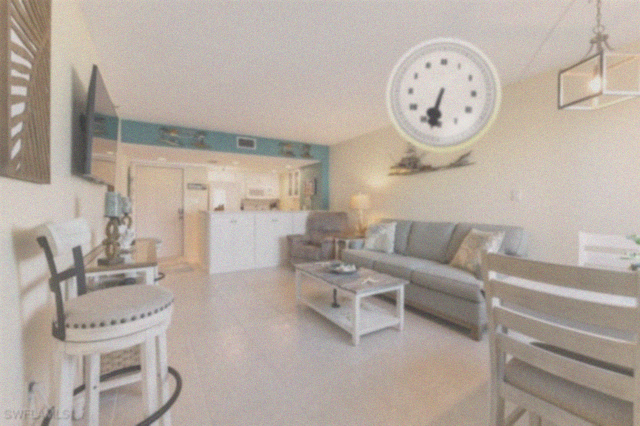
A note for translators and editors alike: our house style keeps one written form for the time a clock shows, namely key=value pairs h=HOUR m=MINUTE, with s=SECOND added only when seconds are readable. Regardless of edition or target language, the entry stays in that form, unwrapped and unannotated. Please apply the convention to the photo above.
h=6 m=32
